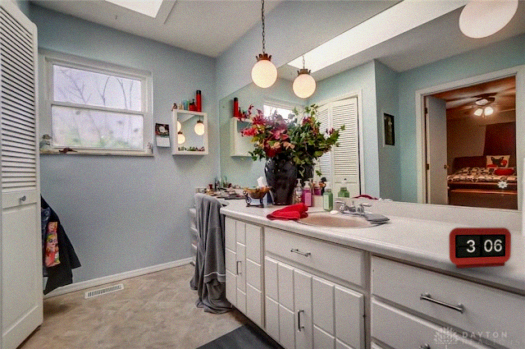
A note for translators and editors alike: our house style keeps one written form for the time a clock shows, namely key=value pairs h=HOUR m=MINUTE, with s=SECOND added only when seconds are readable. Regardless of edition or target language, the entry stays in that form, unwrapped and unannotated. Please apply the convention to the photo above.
h=3 m=6
